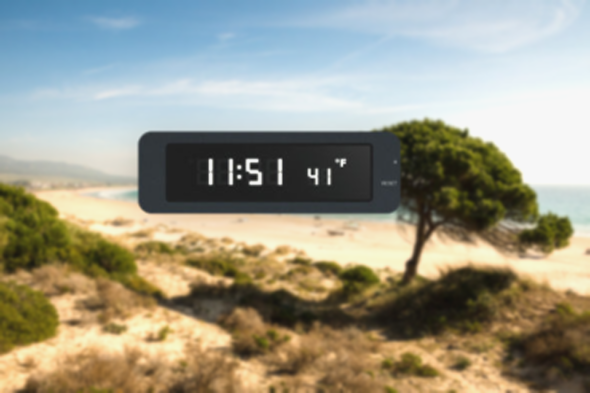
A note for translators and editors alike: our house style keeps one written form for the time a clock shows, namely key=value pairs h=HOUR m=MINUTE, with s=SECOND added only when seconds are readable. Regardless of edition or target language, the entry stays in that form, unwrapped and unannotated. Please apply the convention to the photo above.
h=11 m=51
